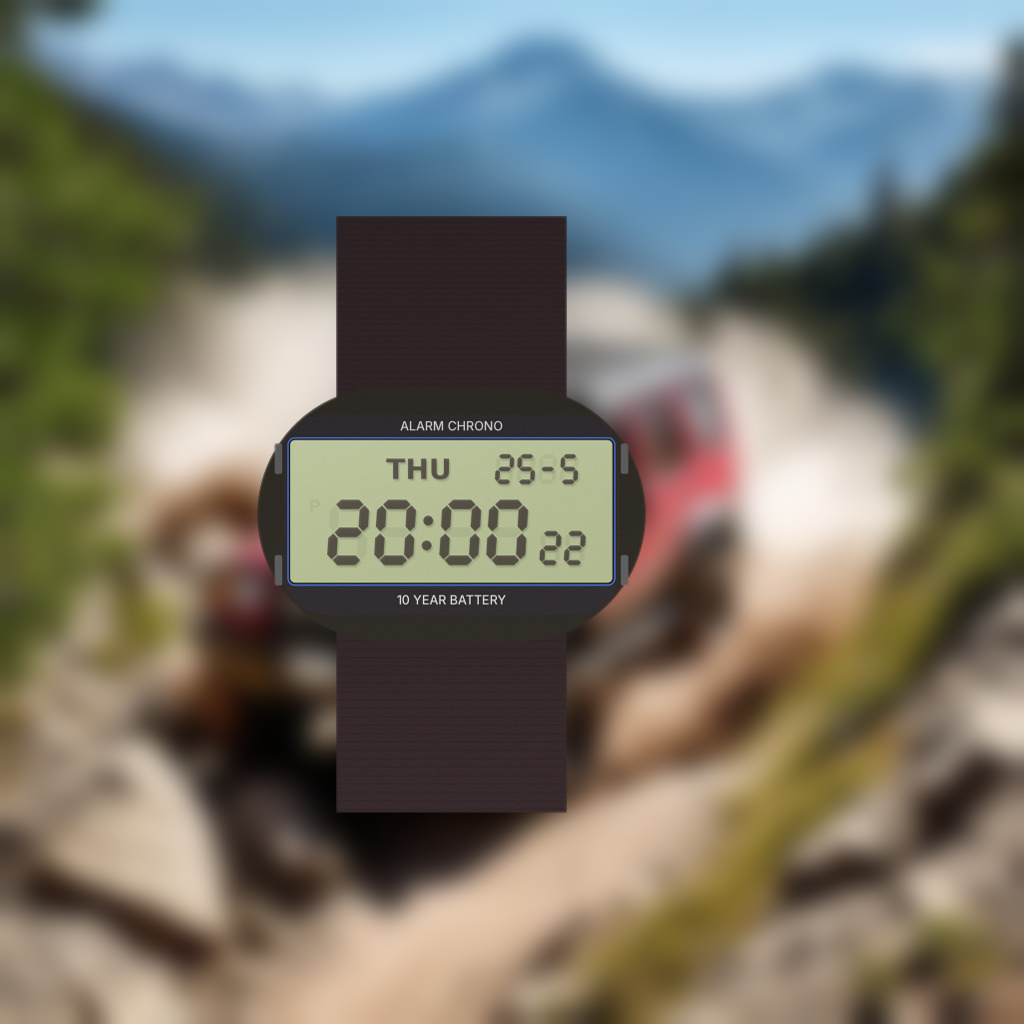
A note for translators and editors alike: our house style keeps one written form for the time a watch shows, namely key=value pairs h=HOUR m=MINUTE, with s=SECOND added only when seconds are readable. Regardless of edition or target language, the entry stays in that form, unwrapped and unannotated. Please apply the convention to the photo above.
h=20 m=0 s=22
